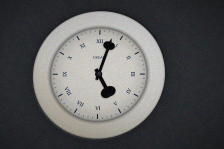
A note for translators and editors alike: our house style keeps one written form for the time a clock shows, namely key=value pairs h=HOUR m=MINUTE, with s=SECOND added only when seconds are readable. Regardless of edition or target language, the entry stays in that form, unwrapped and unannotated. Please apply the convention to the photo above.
h=5 m=3
